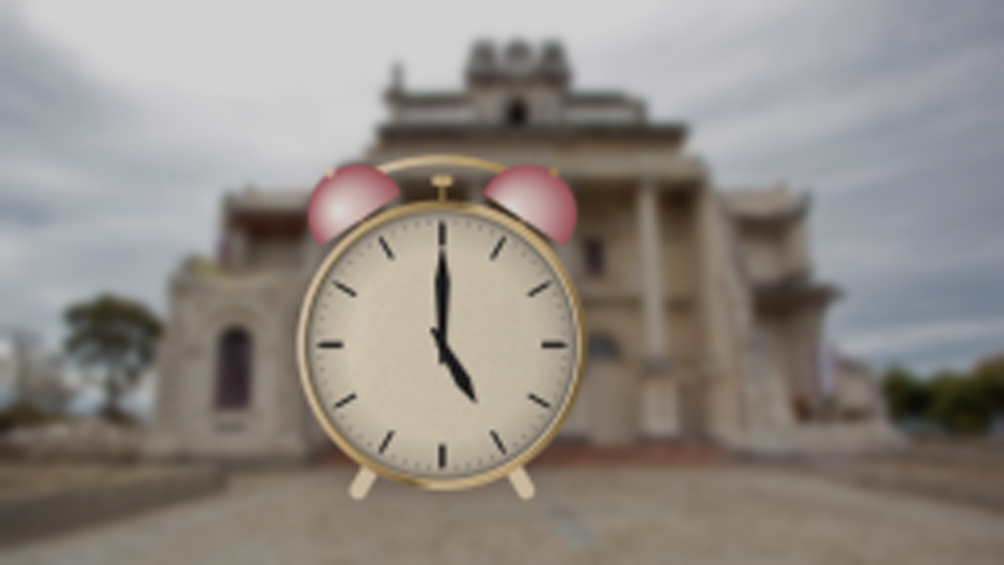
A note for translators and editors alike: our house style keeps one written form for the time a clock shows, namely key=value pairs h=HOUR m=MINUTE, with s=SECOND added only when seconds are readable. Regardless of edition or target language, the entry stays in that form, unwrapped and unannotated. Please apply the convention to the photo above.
h=5 m=0
